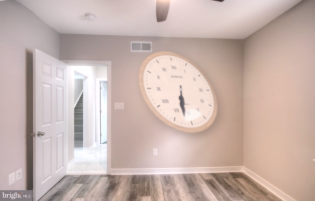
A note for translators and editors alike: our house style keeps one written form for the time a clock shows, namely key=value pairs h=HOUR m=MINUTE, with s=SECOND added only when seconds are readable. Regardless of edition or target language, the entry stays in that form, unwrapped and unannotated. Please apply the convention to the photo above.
h=6 m=32
